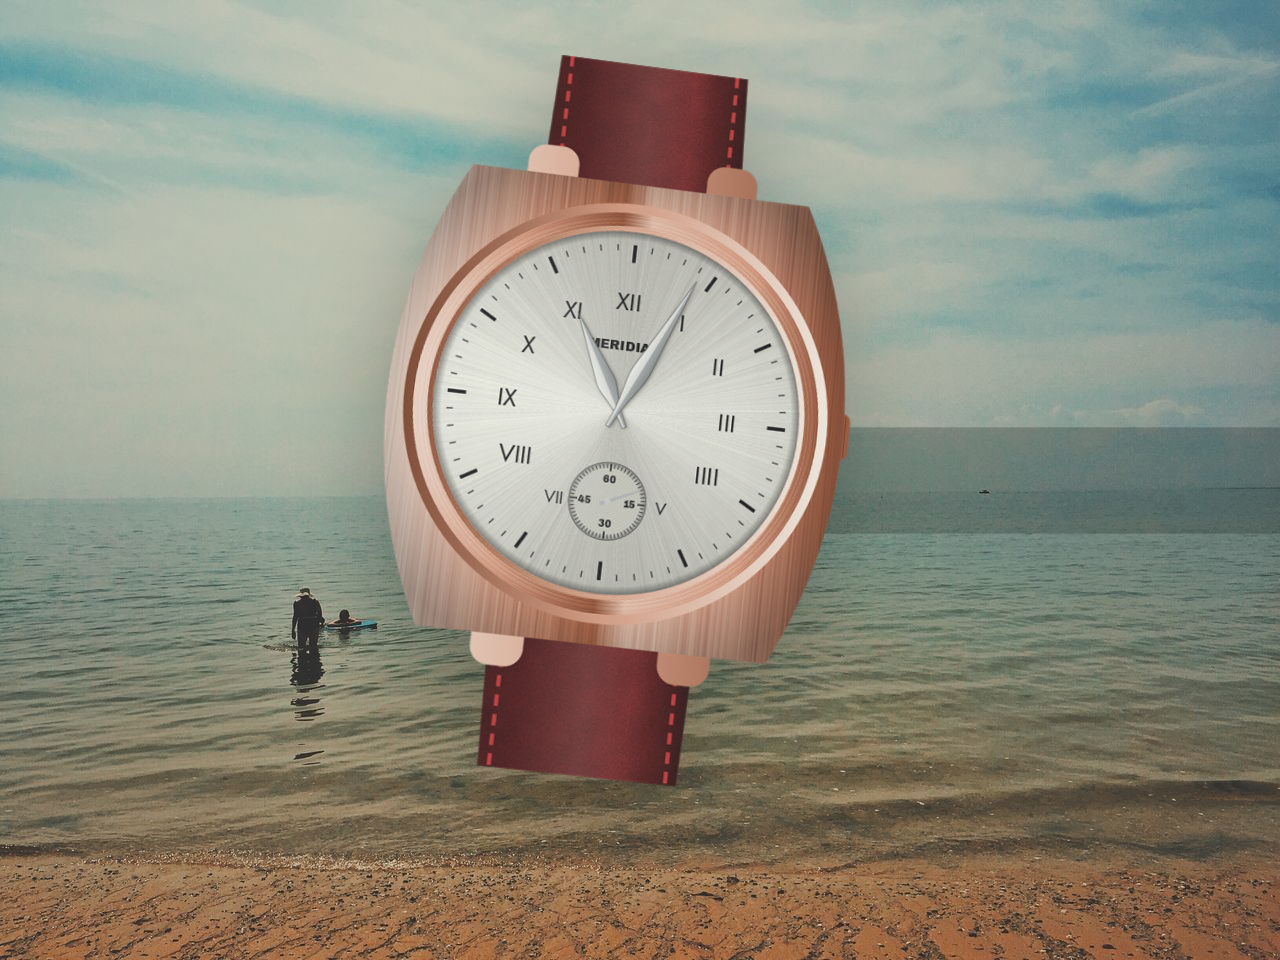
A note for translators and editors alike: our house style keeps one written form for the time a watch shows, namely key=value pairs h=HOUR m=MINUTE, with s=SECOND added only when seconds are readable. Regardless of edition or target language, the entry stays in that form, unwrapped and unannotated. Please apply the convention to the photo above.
h=11 m=4 s=11
